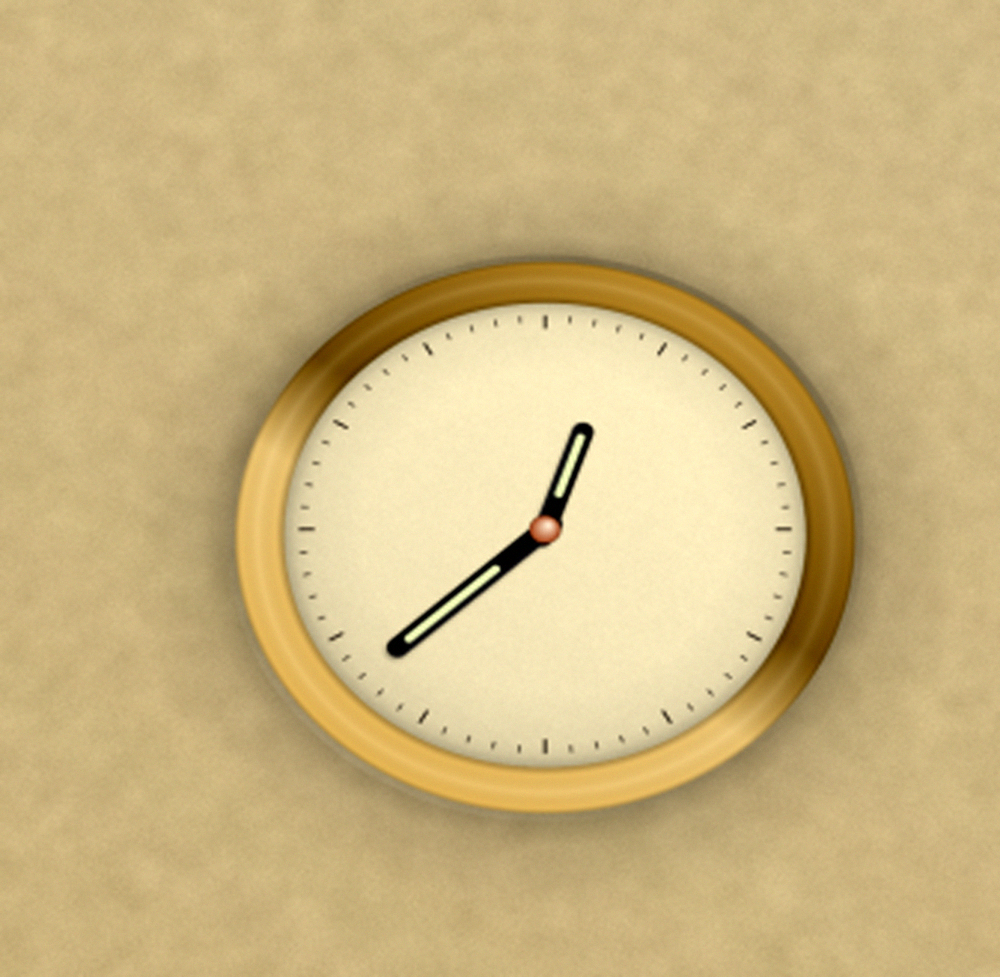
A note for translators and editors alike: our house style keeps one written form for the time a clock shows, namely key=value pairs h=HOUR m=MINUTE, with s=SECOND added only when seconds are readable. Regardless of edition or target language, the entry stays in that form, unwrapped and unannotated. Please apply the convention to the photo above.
h=12 m=38
